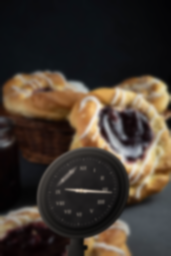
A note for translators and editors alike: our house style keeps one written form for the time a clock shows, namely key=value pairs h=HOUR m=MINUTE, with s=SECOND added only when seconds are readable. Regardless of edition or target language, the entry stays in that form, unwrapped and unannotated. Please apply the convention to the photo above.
h=9 m=16
